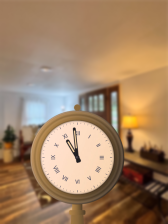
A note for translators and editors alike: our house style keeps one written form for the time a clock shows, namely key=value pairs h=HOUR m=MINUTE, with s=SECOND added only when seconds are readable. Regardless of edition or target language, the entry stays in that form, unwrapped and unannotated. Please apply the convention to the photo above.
h=10 m=59
